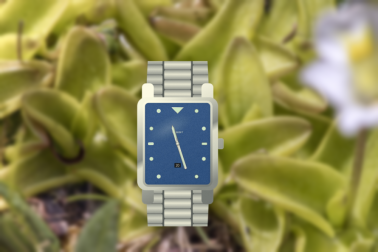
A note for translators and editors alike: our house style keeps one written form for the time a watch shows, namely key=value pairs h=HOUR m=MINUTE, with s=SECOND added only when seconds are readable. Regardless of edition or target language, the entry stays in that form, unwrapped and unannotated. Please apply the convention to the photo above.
h=11 m=27
